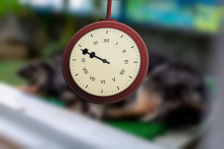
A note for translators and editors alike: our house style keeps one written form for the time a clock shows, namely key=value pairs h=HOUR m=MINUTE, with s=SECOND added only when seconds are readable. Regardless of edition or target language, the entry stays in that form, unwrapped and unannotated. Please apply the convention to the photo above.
h=9 m=49
